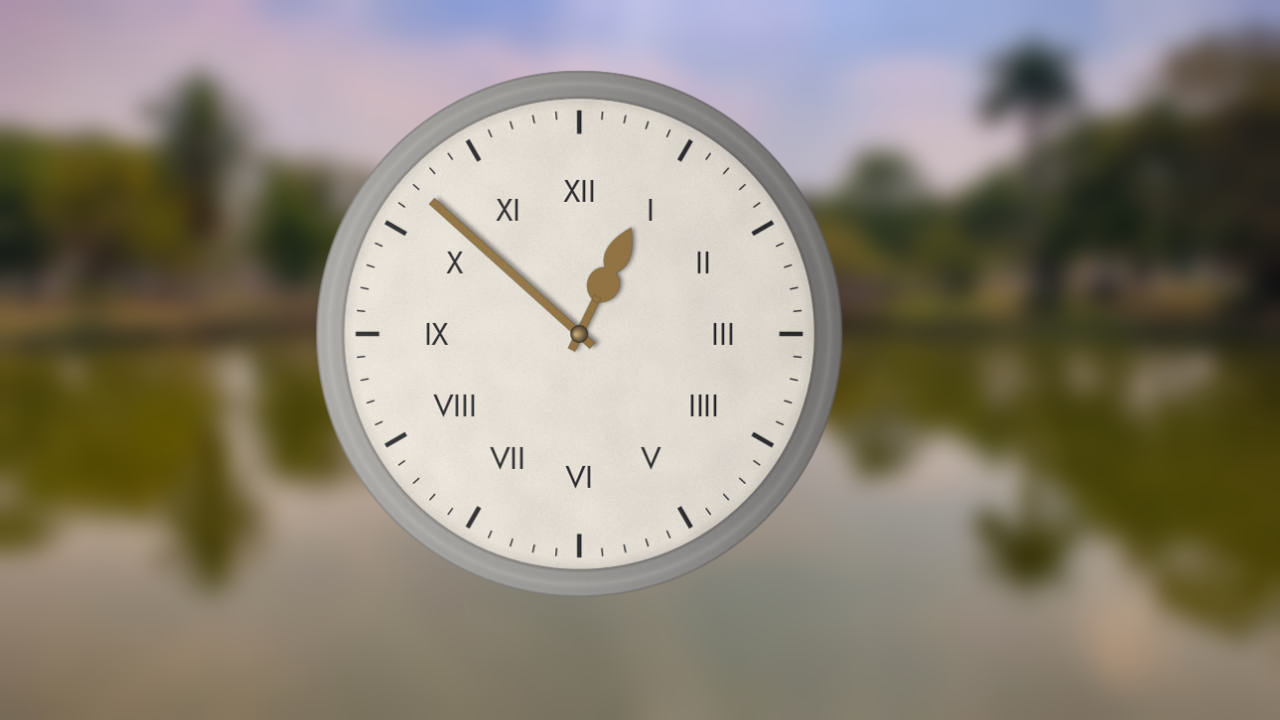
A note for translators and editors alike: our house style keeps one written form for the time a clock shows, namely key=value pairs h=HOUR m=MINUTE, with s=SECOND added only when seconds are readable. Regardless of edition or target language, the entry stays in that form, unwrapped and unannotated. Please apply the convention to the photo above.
h=12 m=52
